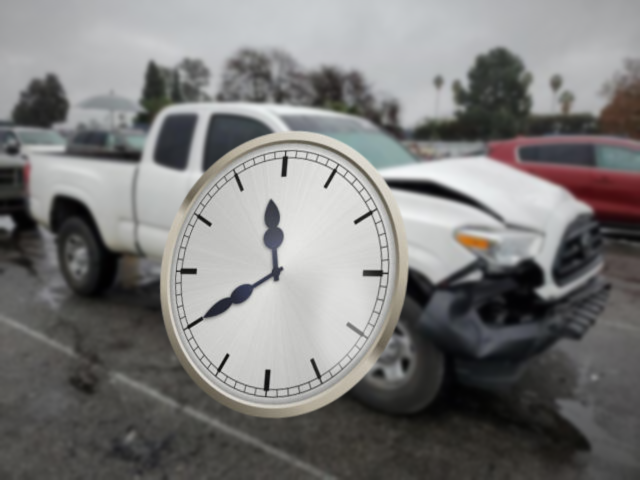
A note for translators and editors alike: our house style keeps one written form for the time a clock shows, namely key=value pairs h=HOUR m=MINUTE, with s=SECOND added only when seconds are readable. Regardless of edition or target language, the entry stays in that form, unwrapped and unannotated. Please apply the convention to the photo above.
h=11 m=40
